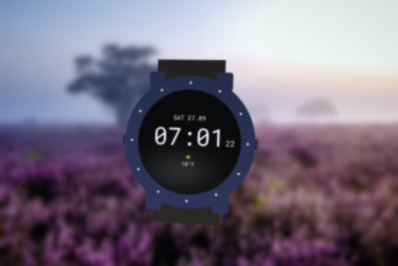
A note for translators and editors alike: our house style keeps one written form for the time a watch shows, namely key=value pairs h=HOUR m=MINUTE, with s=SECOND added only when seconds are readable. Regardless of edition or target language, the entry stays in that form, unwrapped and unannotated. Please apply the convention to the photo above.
h=7 m=1
